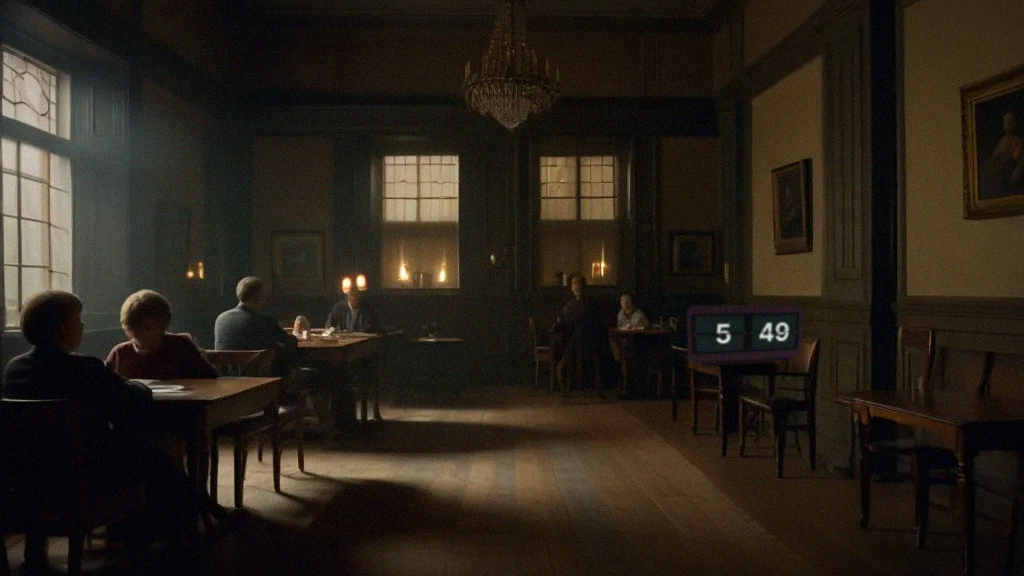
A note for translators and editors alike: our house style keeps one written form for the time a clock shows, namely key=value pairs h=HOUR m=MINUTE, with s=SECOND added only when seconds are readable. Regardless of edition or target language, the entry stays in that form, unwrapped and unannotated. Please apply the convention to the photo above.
h=5 m=49
